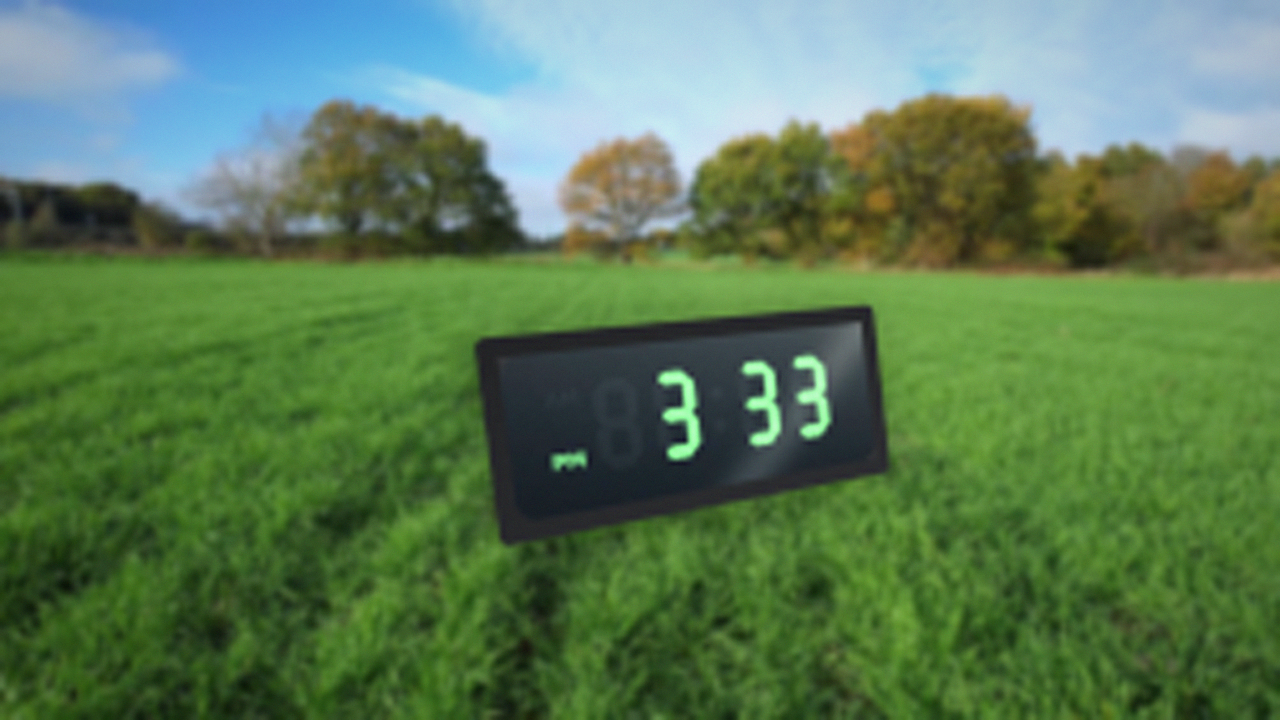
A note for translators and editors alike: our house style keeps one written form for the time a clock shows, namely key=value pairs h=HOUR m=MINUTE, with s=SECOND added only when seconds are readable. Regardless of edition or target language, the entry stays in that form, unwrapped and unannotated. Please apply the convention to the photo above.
h=3 m=33
